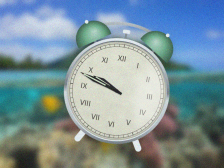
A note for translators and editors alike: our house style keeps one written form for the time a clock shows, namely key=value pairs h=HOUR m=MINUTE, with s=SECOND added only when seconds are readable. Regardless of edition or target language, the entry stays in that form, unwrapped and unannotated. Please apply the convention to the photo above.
h=9 m=48
